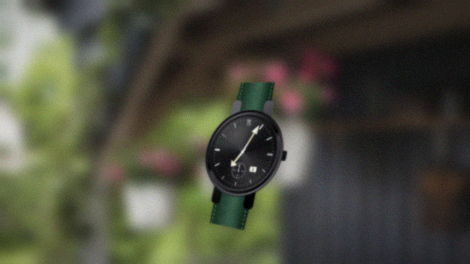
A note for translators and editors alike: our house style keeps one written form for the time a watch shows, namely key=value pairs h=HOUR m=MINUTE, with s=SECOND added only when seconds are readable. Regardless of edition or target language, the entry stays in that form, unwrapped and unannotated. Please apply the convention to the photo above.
h=7 m=4
